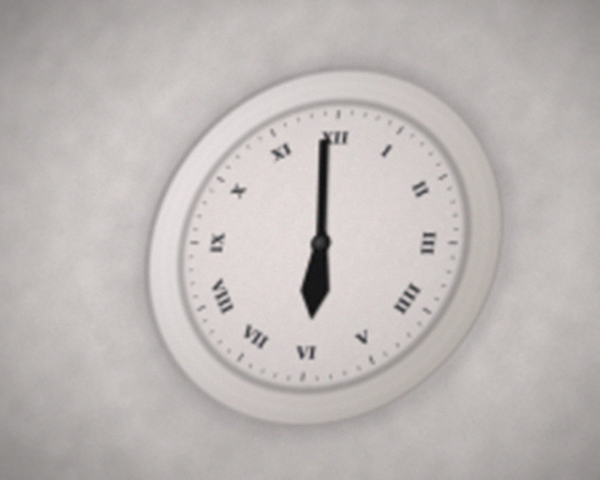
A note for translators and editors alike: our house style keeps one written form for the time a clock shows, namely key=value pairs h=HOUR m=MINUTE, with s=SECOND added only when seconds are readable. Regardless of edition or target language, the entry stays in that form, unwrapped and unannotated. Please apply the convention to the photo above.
h=5 m=59
